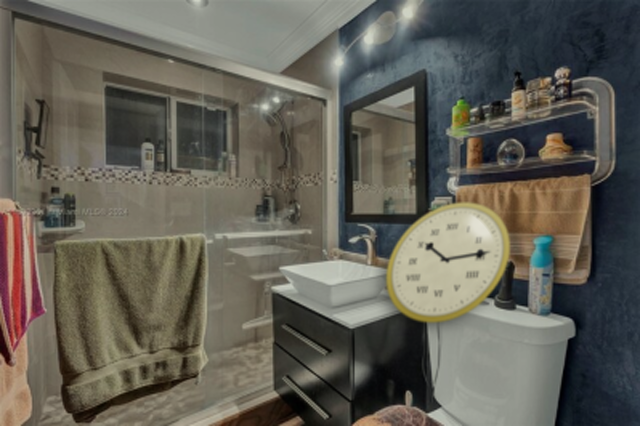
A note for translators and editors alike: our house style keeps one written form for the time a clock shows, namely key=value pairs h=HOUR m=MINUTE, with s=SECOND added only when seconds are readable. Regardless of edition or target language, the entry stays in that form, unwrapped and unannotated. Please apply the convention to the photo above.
h=10 m=14
